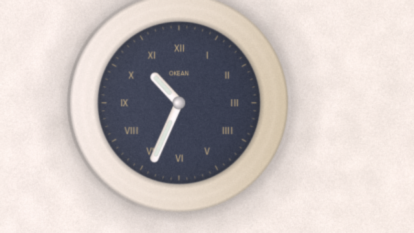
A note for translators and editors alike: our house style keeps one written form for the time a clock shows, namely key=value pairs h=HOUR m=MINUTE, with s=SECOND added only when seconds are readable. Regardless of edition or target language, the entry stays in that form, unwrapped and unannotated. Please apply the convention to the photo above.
h=10 m=34
